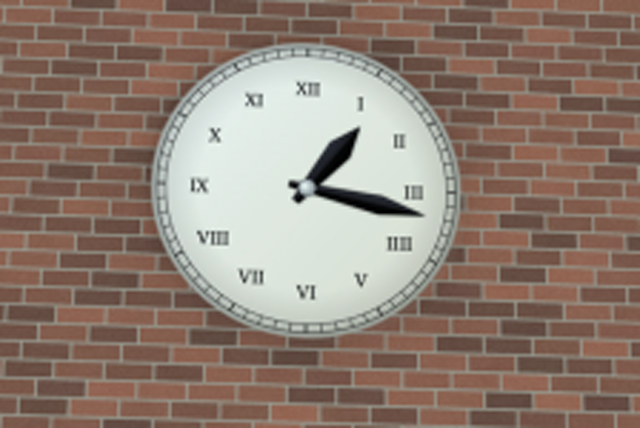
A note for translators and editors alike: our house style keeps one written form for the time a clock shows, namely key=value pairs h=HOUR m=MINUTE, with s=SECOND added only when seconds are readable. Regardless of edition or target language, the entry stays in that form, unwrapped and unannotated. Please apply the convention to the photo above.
h=1 m=17
